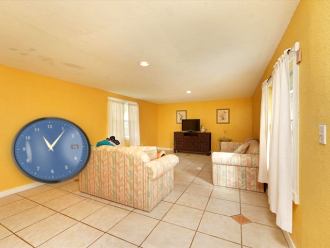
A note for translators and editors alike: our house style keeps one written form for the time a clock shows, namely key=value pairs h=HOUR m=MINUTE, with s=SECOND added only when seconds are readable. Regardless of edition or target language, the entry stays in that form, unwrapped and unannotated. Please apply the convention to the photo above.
h=11 m=6
